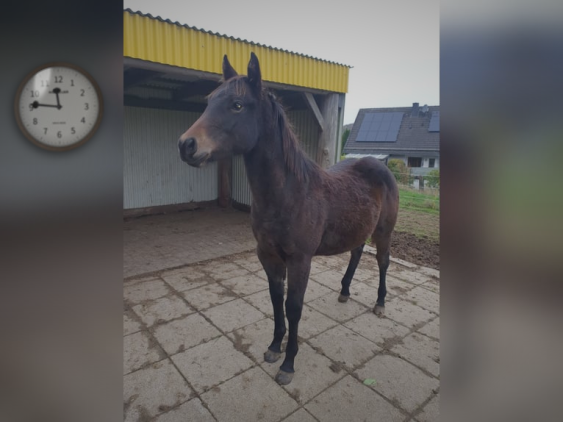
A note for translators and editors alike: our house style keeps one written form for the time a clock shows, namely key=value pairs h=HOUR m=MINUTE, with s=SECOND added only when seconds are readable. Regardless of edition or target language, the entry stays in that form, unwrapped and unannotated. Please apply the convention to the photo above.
h=11 m=46
